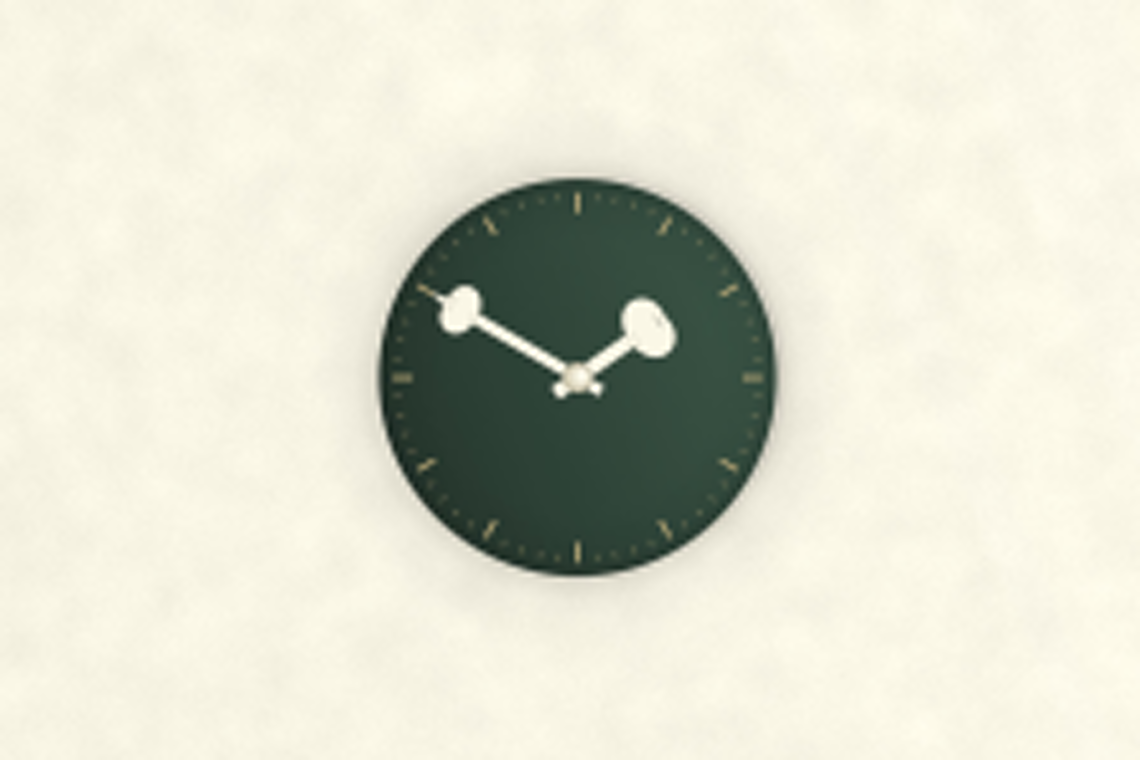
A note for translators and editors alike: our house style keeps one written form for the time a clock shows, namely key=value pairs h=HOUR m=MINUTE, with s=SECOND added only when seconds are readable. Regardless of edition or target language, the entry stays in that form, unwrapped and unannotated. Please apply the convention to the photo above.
h=1 m=50
